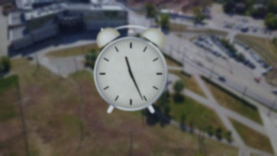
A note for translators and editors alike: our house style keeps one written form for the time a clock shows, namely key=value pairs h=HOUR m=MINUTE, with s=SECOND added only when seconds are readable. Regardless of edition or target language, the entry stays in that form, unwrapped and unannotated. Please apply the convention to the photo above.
h=11 m=26
